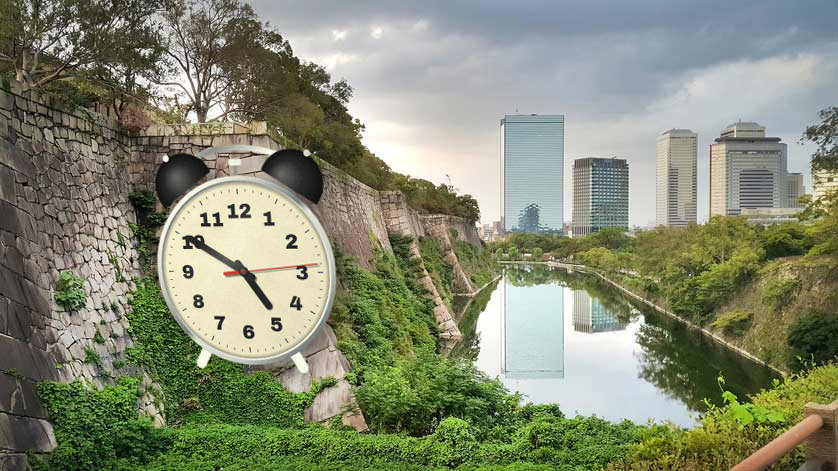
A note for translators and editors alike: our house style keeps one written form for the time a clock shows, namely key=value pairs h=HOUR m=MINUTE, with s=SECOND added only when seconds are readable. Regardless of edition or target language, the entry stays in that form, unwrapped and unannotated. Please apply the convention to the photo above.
h=4 m=50 s=14
